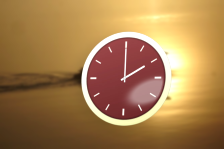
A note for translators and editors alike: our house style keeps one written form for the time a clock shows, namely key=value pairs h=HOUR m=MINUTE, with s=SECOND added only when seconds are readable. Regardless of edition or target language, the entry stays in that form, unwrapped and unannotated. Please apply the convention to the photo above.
h=2 m=0
